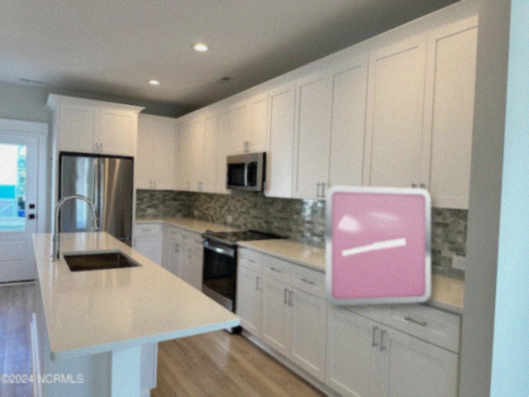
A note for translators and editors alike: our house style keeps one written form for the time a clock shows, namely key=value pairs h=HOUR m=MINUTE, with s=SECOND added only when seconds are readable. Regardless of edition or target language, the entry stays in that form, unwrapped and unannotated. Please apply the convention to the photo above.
h=2 m=43
